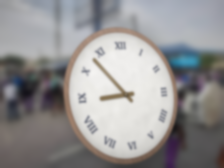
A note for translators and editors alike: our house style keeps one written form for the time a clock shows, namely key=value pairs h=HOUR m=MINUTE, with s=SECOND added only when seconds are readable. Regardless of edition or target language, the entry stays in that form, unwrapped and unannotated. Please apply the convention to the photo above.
h=8 m=53
